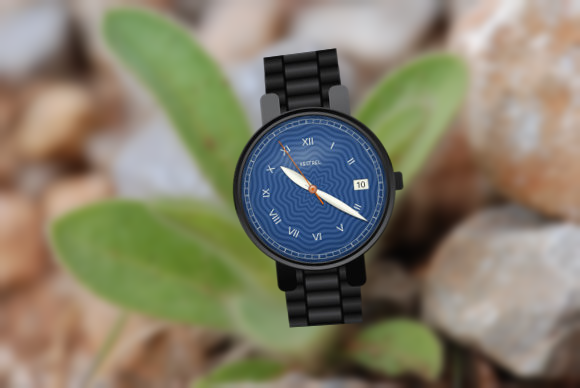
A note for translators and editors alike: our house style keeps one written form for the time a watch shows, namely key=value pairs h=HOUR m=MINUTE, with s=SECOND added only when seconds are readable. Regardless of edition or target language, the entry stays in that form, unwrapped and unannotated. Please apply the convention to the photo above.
h=10 m=20 s=55
